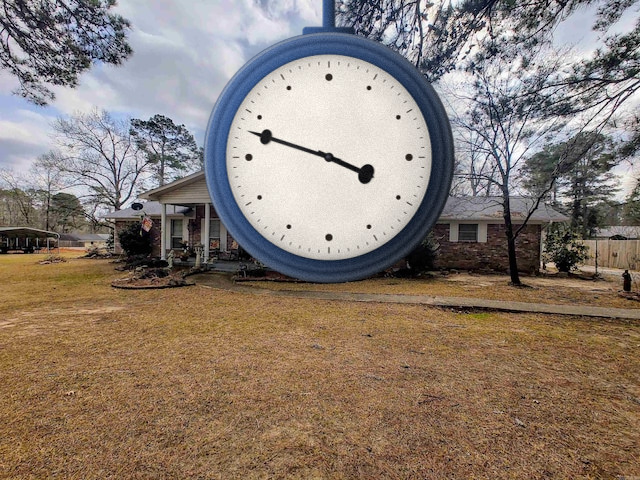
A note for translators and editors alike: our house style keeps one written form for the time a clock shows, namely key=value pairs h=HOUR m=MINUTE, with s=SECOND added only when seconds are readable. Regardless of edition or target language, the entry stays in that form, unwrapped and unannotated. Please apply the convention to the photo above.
h=3 m=48
